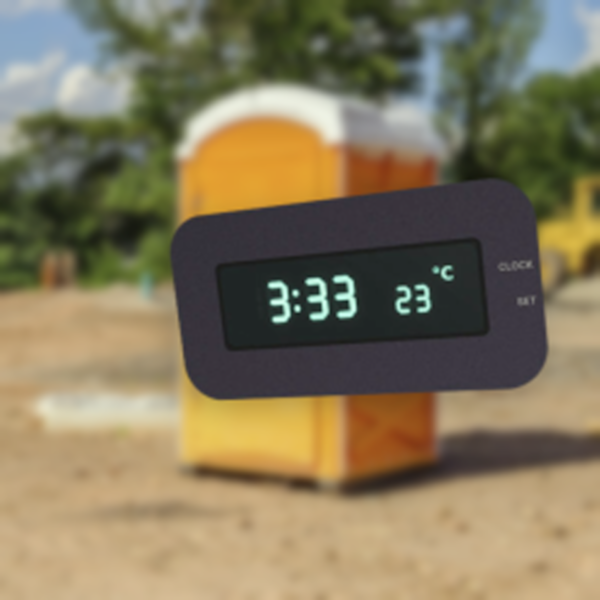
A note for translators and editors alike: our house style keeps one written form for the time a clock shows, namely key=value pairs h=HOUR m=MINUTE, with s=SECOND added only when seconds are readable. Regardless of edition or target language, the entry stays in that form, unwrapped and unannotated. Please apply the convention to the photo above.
h=3 m=33
